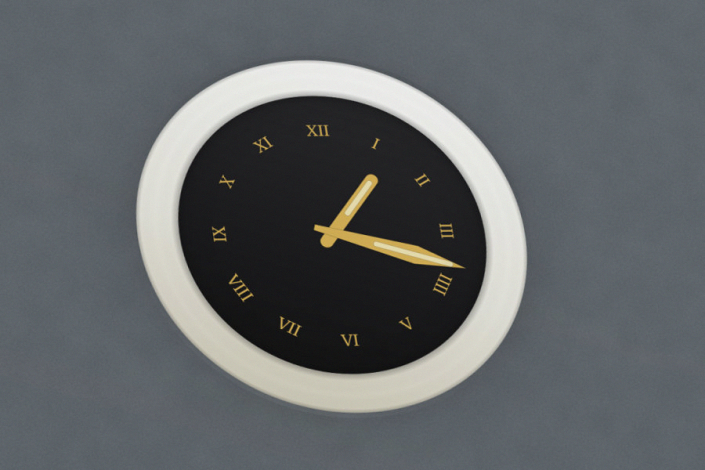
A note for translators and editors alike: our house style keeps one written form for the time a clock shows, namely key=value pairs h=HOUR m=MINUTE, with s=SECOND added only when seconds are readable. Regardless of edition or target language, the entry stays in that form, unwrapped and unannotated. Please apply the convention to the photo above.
h=1 m=18
